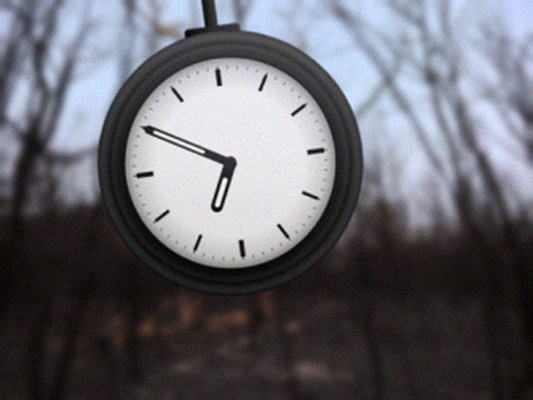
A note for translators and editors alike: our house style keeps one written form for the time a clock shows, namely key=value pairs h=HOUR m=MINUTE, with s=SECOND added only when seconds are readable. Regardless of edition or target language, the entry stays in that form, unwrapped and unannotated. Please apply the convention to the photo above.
h=6 m=50
